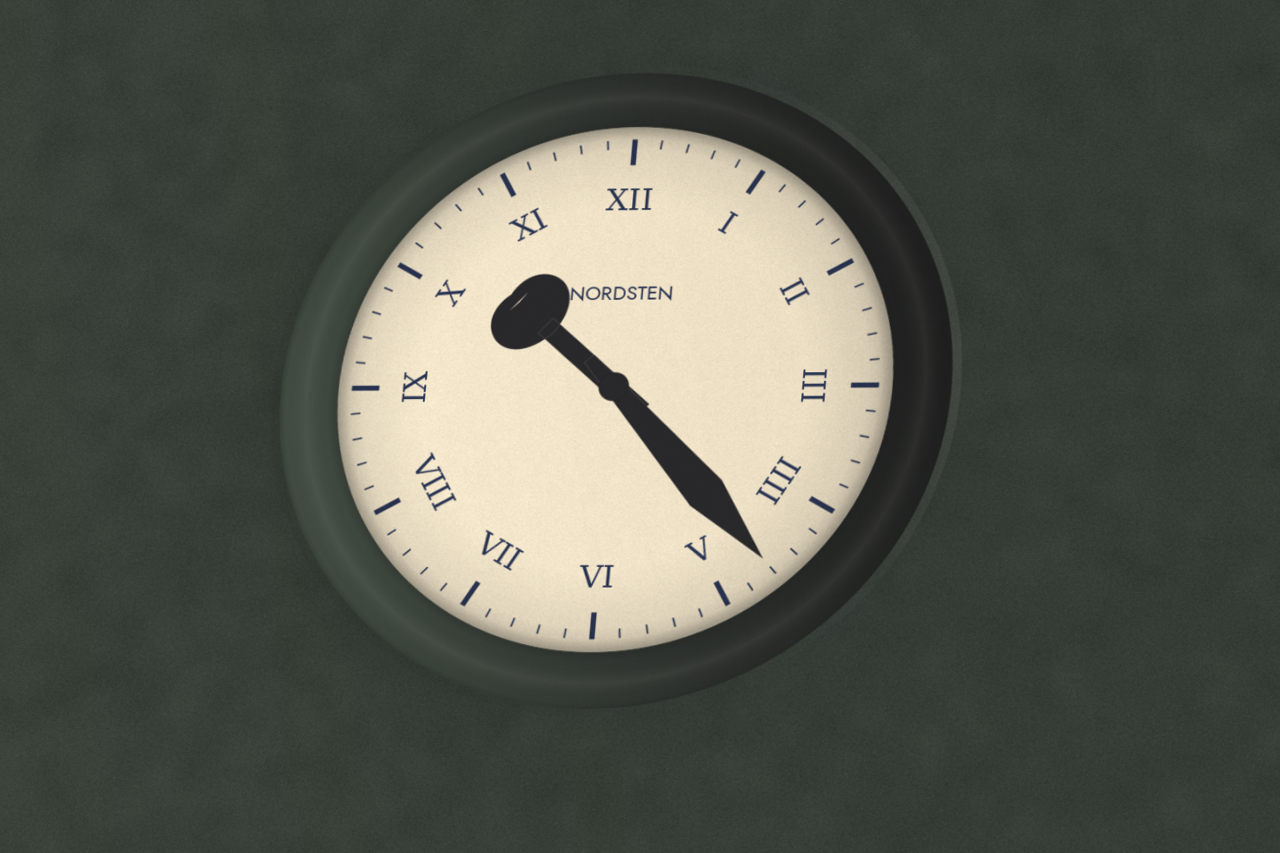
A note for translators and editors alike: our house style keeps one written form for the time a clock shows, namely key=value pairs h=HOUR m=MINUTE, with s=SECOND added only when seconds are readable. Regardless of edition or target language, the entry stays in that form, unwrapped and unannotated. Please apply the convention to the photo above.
h=10 m=23
